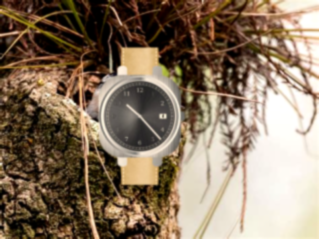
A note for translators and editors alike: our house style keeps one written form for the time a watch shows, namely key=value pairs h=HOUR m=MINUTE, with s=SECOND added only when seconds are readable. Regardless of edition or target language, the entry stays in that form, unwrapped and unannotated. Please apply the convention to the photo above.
h=10 m=23
